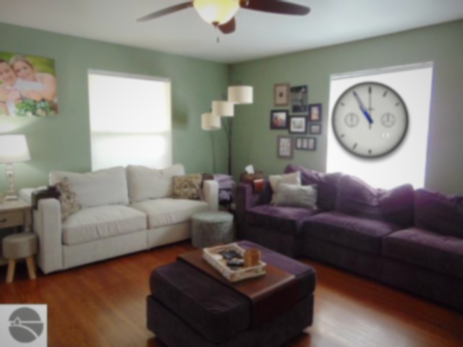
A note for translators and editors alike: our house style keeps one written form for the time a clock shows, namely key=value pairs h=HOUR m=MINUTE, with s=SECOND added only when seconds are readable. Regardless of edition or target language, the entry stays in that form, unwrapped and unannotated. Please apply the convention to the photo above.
h=10 m=55
